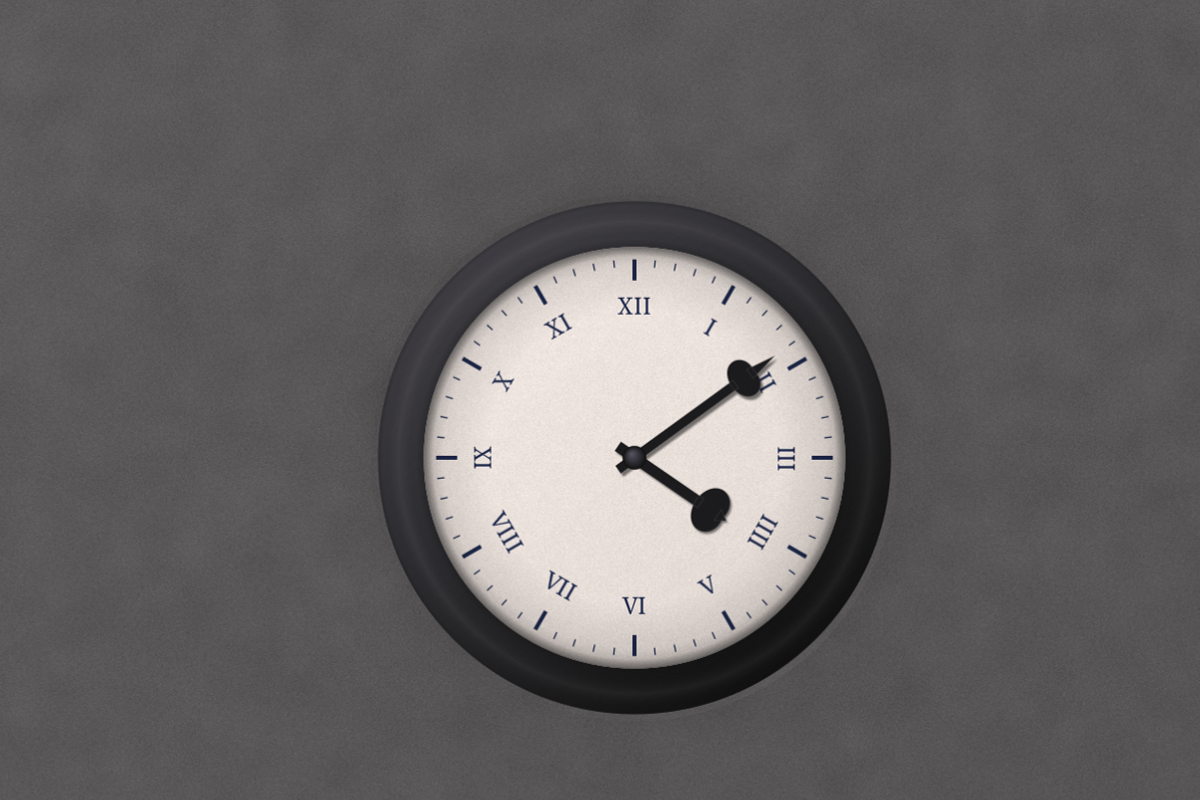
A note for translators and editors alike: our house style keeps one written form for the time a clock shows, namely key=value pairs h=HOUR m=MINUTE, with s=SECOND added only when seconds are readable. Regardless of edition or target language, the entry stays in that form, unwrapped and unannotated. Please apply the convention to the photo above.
h=4 m=9
